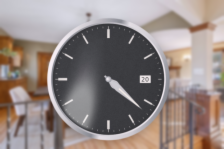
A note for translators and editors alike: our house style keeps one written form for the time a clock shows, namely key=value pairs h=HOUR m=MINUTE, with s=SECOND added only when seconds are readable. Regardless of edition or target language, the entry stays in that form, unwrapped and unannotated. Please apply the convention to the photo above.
h=4 m=22
